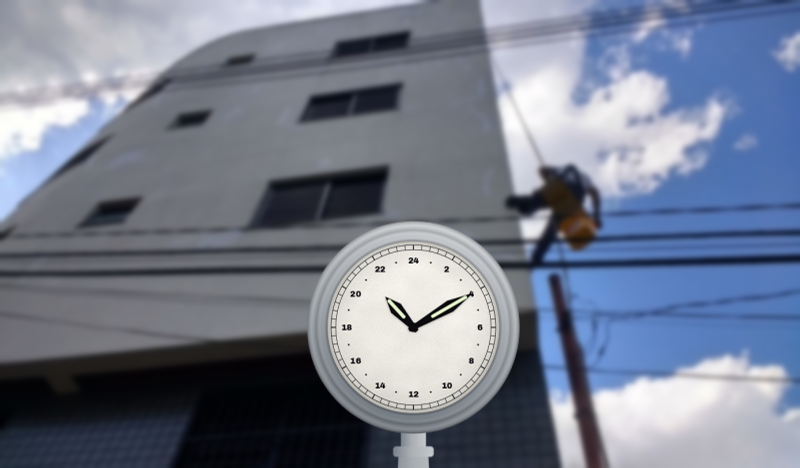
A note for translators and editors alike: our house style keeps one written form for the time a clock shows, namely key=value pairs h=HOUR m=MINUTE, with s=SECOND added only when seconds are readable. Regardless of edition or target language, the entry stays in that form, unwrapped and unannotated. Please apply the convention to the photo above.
h=21 m=10
